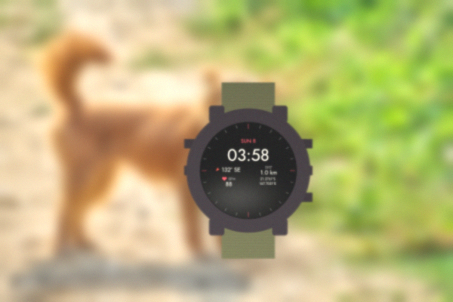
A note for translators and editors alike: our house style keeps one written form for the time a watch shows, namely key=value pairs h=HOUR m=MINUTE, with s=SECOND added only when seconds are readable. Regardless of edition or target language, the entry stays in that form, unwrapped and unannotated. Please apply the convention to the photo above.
h=3 m=58
